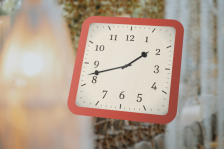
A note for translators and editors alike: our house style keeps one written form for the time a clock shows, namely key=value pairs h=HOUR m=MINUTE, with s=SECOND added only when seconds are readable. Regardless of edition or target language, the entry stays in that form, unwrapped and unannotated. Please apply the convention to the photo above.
h=1 m=42
